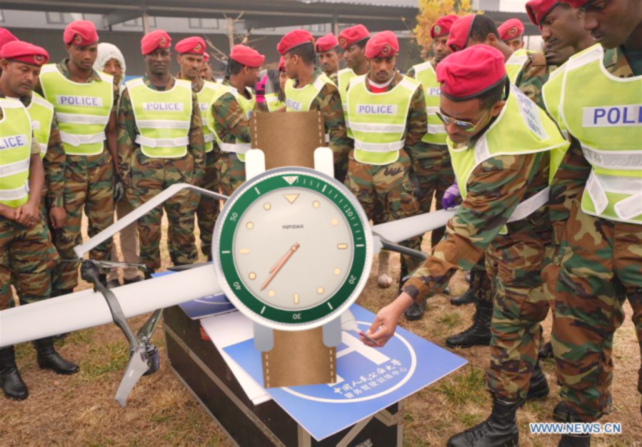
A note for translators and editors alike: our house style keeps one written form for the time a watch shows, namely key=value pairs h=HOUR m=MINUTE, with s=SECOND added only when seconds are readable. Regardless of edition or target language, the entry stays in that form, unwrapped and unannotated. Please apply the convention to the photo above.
h=7 m=37
